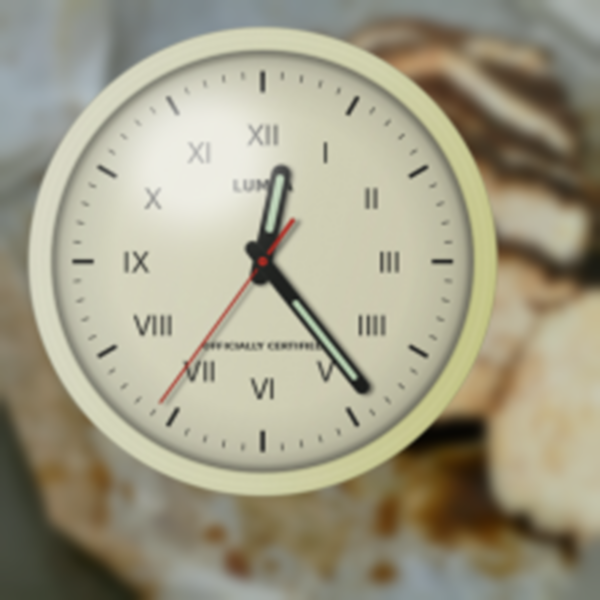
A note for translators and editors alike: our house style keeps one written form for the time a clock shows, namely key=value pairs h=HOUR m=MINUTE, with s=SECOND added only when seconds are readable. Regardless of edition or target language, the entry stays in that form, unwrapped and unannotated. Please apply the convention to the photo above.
h=12 m=23 s=36
